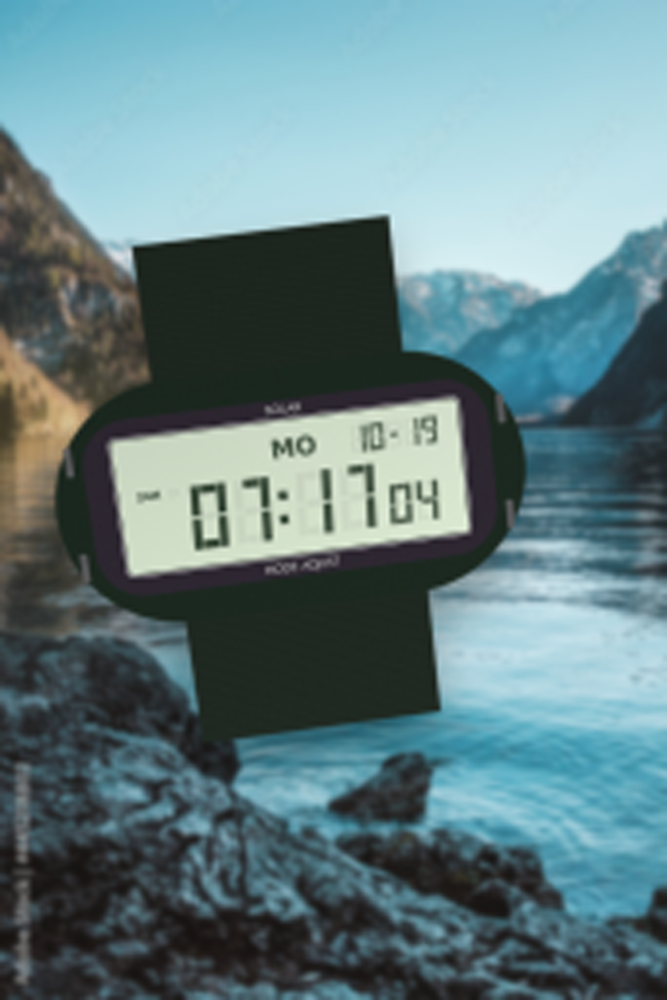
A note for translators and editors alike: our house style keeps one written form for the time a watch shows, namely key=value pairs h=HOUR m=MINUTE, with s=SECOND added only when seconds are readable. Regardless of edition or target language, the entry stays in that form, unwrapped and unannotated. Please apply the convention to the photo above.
h=7 m=17 s=4
